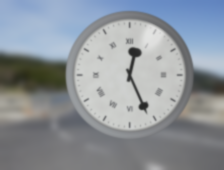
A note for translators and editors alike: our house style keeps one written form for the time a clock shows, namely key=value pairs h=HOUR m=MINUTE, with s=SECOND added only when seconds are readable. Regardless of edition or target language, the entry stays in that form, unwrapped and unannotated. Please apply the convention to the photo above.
h=12 m=26
